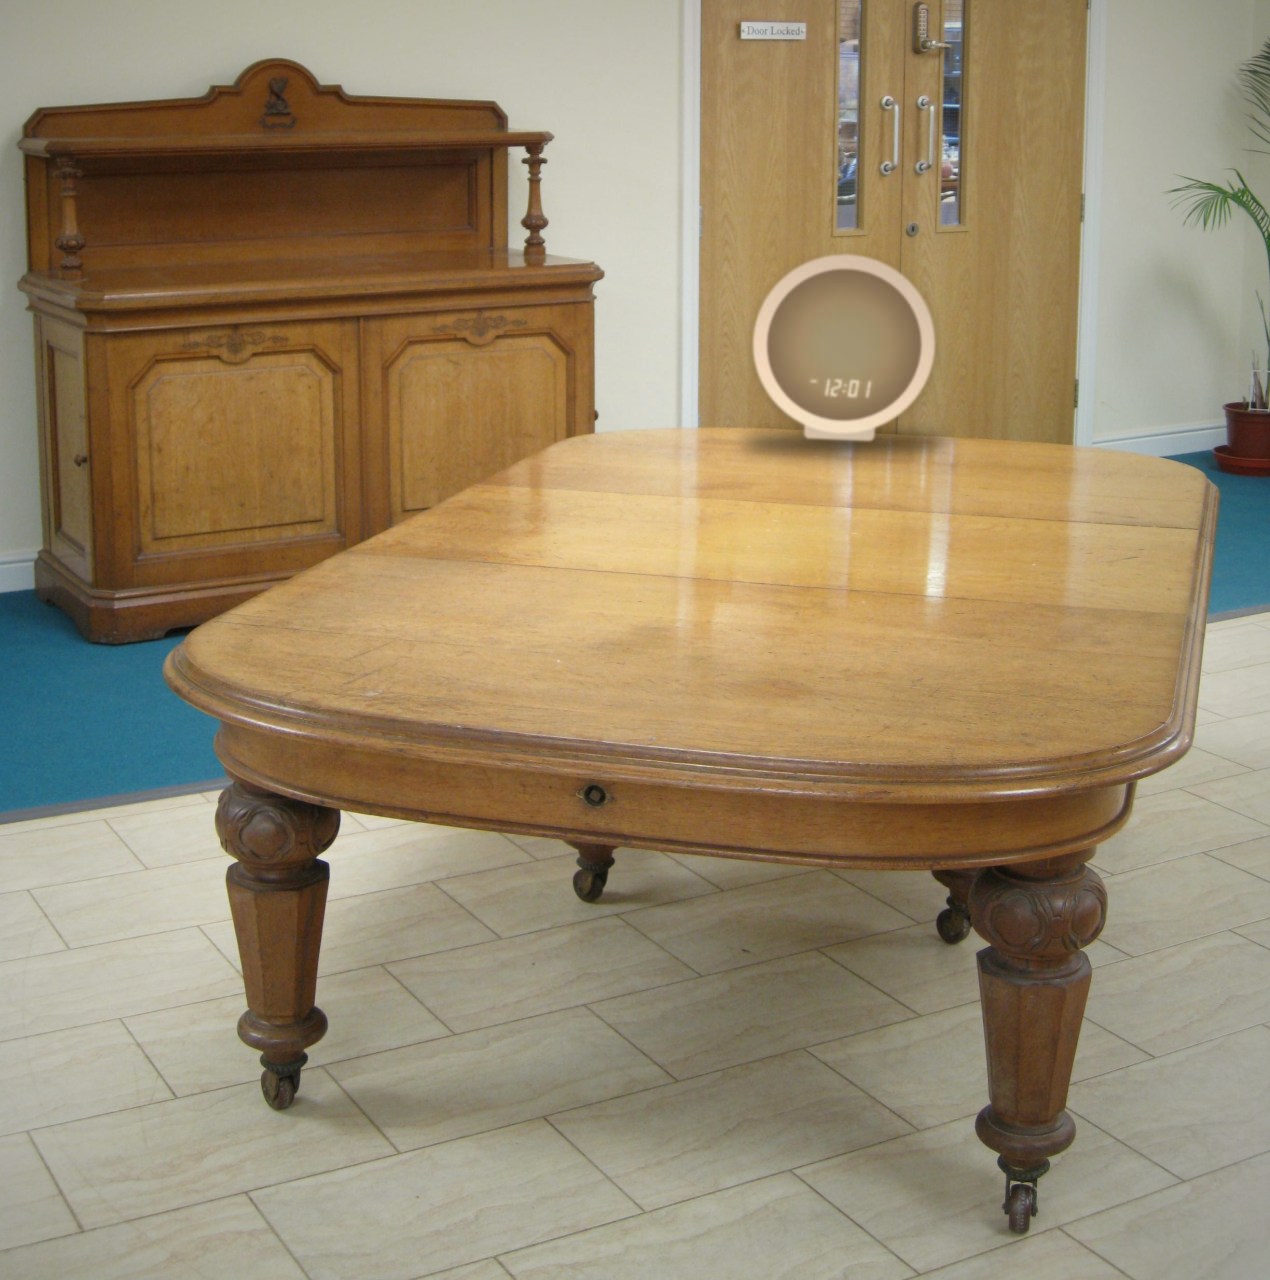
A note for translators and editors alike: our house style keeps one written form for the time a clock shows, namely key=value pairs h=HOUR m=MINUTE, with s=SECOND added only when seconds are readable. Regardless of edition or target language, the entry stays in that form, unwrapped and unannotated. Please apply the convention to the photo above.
h=12 m=1
